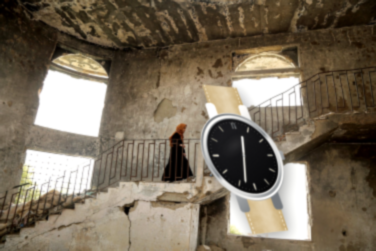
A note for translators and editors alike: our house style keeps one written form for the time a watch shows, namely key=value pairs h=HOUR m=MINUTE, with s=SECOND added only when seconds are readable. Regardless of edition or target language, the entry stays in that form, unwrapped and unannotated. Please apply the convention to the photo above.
h=12 m=33
